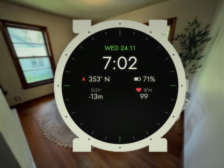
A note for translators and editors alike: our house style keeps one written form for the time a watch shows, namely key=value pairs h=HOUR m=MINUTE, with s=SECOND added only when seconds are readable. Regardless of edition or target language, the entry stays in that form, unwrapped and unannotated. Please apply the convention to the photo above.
h=7 m=2
